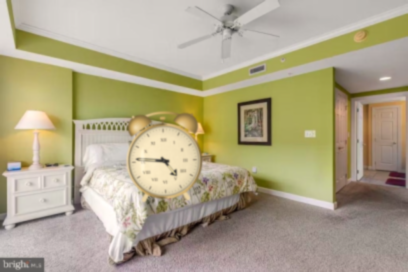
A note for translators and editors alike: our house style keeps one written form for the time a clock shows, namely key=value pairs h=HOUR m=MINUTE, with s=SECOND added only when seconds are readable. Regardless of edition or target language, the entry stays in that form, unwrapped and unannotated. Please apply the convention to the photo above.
h=4 m=46
